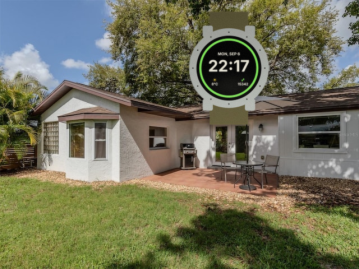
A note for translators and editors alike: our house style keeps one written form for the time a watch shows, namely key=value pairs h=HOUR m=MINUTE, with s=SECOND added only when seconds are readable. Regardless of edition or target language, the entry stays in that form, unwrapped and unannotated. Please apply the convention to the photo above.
h=22 m=17
